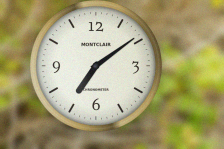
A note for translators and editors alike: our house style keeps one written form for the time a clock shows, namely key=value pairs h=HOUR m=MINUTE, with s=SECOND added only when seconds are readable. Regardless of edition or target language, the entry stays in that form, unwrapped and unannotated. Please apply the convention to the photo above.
h=7 m=9
